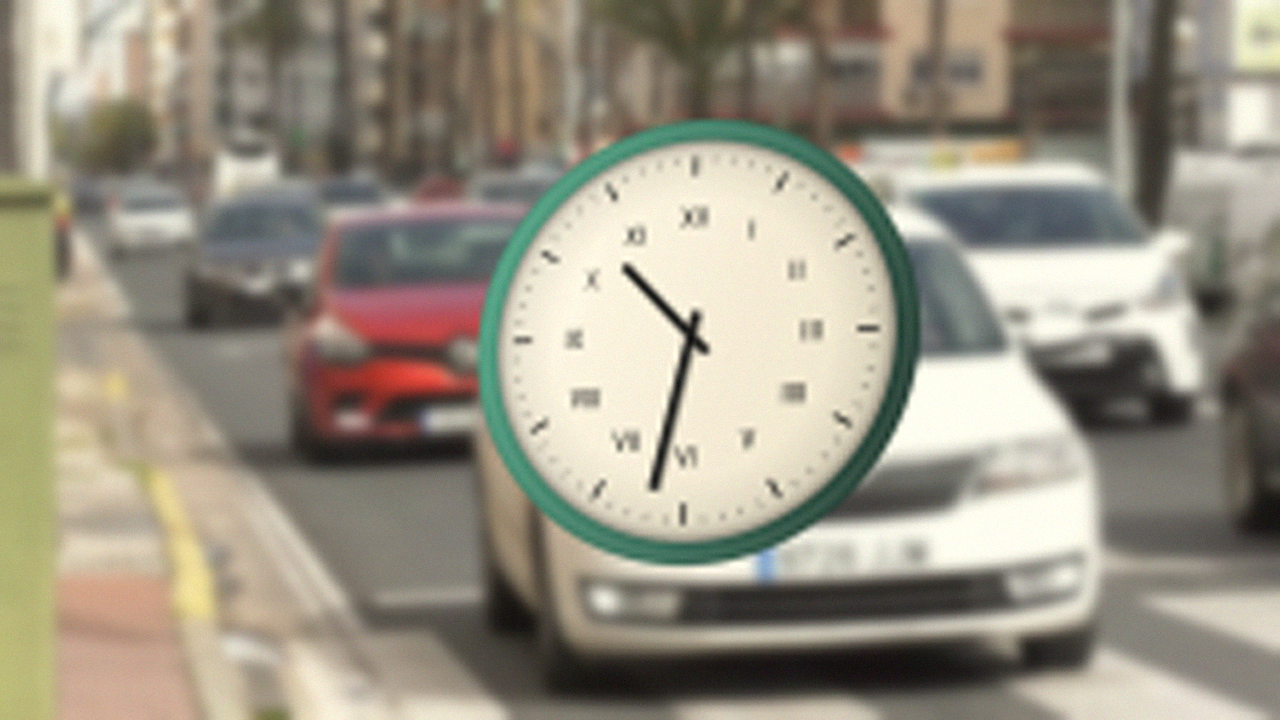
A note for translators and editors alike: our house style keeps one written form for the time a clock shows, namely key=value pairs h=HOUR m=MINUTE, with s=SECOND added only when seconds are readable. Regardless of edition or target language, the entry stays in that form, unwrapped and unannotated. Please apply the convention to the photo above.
h=10 m=32
